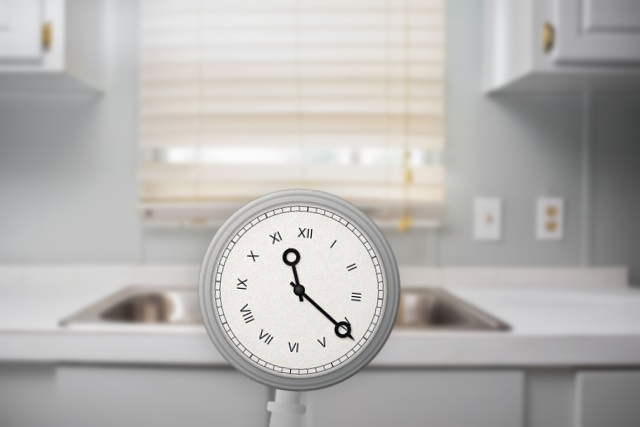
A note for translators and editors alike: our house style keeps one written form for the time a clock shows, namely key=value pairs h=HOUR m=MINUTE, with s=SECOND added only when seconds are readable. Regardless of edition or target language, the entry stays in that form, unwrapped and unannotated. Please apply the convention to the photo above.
h=11 m=21
